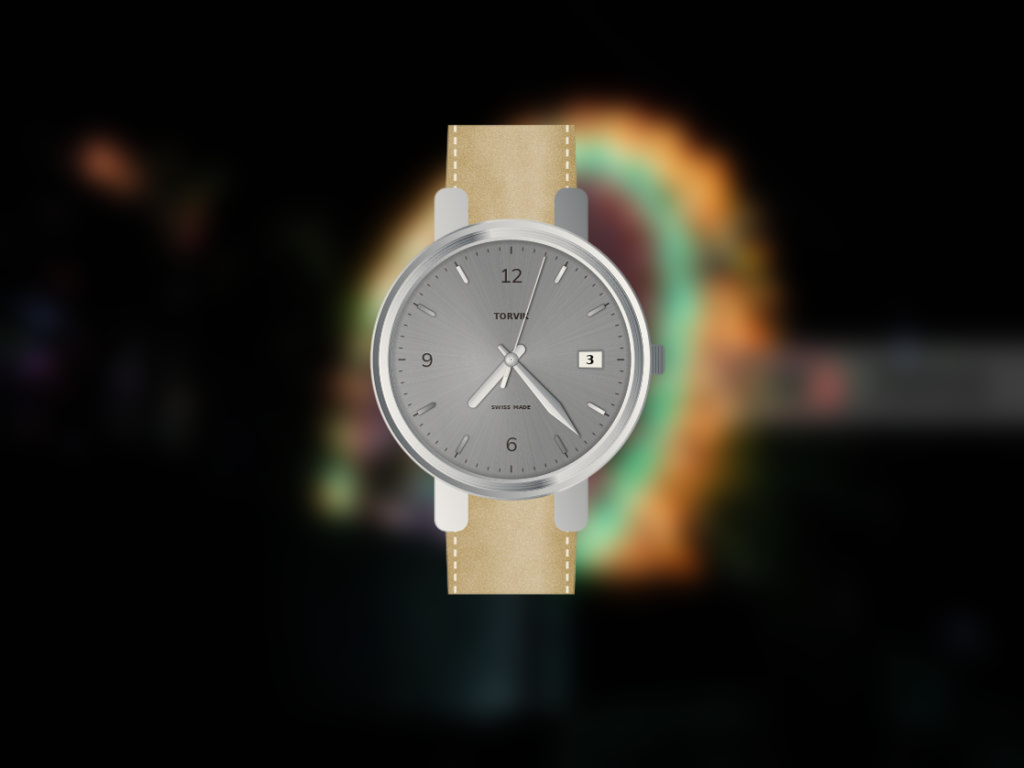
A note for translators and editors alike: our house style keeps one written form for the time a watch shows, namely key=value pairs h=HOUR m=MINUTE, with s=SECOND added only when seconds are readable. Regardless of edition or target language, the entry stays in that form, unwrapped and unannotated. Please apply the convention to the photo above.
h=7 m=23 s=3
